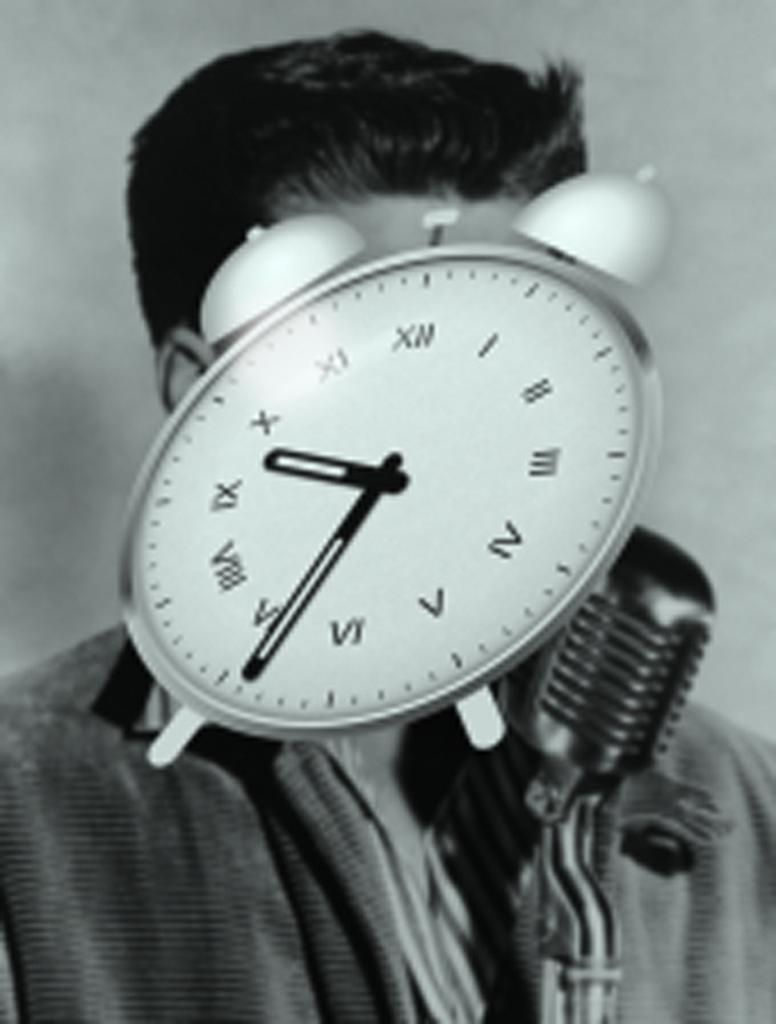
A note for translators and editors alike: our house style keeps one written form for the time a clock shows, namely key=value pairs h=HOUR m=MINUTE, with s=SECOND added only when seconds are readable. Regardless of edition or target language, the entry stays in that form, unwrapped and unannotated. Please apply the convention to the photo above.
h=9 m=34
